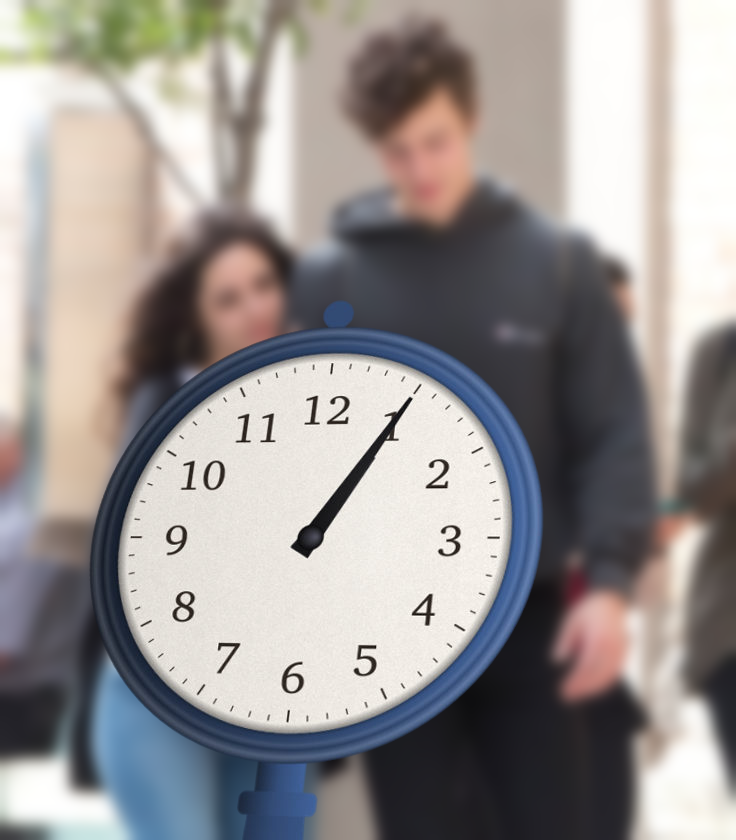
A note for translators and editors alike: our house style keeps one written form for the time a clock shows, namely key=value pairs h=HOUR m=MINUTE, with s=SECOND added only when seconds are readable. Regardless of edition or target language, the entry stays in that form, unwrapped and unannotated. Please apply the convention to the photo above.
h=1 m=5
